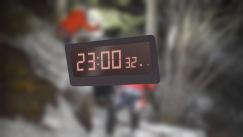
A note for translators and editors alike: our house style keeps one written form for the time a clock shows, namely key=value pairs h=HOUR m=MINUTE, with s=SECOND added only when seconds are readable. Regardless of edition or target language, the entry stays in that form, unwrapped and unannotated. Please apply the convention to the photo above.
h=23 m=0 s=32
